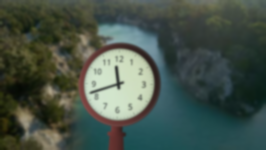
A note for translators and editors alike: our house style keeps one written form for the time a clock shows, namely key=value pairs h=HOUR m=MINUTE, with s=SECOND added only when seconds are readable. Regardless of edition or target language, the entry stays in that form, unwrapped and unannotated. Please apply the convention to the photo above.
h=11 m=42
